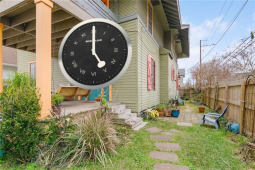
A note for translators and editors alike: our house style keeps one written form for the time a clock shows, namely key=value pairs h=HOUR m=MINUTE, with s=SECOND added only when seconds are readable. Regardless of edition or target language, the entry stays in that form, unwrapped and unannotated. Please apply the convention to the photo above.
h=5 m=0
